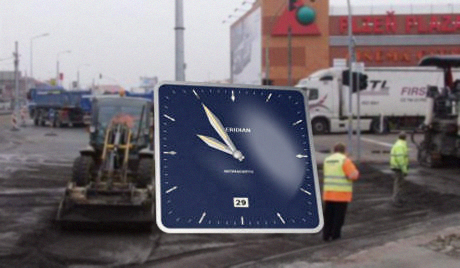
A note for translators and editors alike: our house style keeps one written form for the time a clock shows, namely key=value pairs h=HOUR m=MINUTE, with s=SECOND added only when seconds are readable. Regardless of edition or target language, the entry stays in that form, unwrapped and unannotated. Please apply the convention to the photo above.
h=9 m=55
